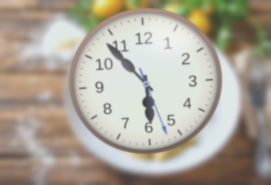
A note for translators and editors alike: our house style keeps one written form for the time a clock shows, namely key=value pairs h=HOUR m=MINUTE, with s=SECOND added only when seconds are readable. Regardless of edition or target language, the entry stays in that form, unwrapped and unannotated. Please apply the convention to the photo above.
h=5 m=53 s=27
